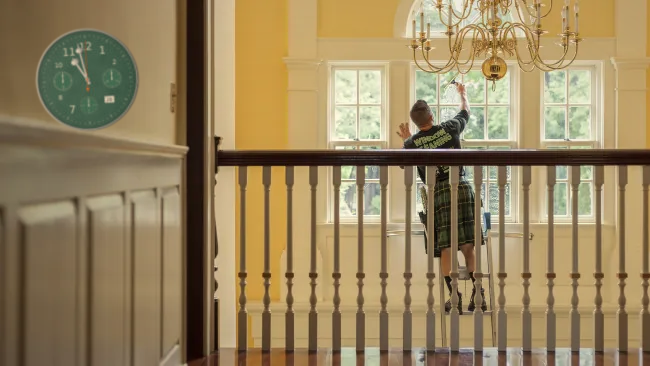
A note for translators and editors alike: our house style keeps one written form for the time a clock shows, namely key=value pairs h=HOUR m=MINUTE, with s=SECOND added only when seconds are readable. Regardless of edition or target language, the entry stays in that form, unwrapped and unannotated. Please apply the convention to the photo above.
h=10 m=58
